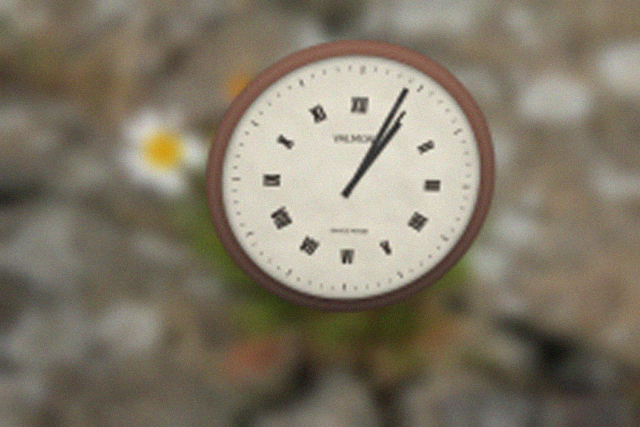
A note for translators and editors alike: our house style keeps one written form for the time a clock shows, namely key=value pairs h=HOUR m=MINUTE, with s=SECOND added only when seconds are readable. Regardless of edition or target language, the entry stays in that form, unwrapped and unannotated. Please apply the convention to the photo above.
h=1 m=4
